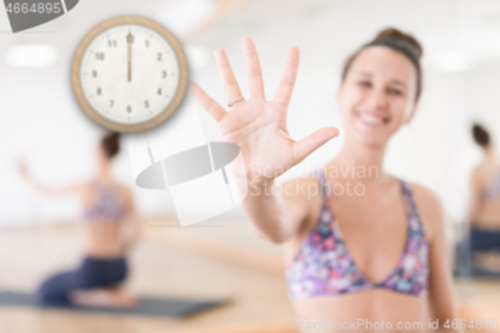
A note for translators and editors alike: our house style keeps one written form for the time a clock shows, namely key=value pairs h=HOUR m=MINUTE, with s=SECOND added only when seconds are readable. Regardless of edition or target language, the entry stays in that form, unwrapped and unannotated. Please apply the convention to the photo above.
h=12 m=0
